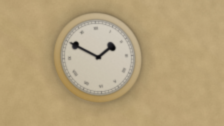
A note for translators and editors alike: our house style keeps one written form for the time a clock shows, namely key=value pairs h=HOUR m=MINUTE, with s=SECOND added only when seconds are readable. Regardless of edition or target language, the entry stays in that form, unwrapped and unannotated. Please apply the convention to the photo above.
h=1 m=50
